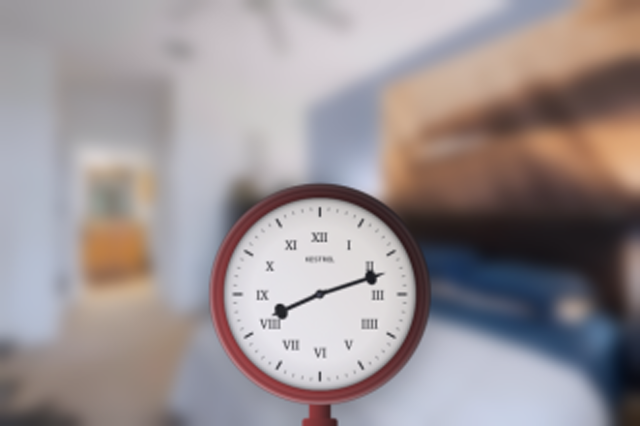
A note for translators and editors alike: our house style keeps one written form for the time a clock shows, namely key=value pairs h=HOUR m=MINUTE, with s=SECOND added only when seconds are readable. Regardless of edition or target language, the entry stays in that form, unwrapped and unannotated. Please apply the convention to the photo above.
h=8 m=12
